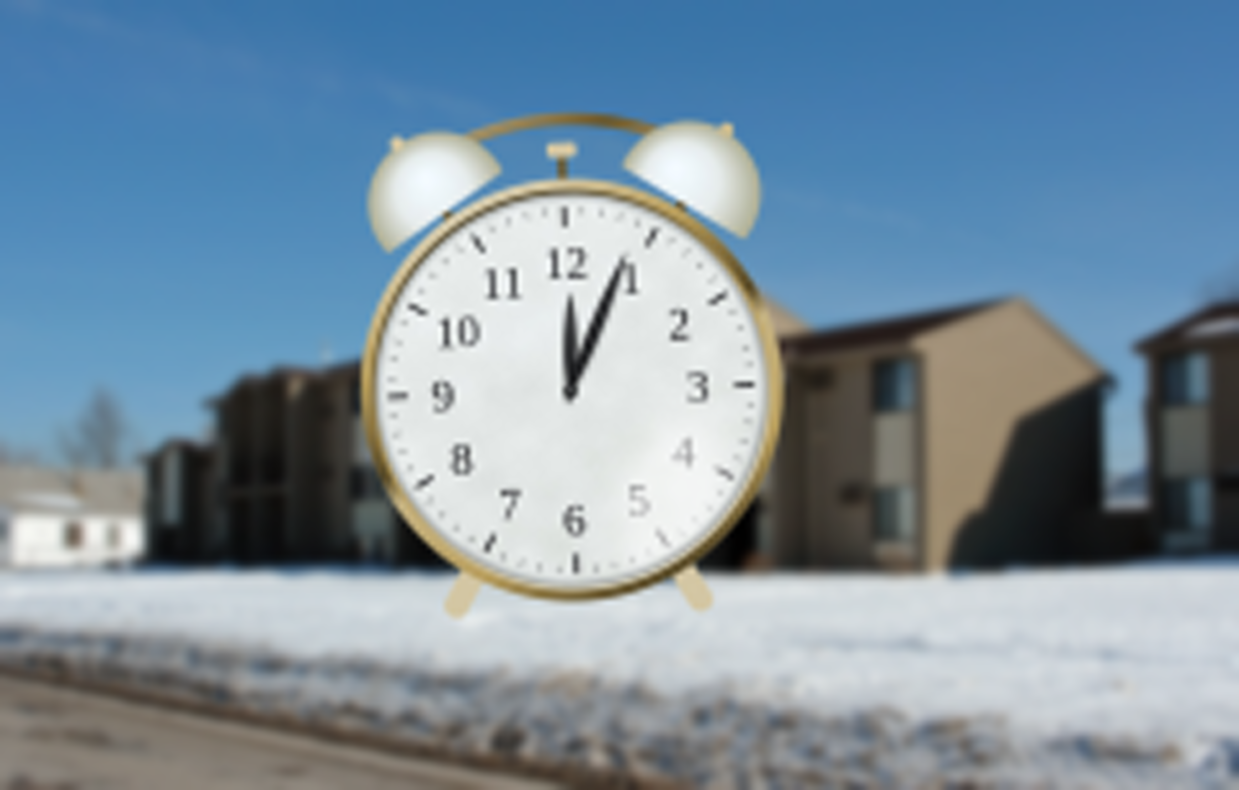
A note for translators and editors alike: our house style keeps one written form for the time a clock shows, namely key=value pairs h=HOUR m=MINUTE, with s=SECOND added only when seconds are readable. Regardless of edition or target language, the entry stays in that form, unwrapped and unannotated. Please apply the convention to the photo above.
h=12 m=4
